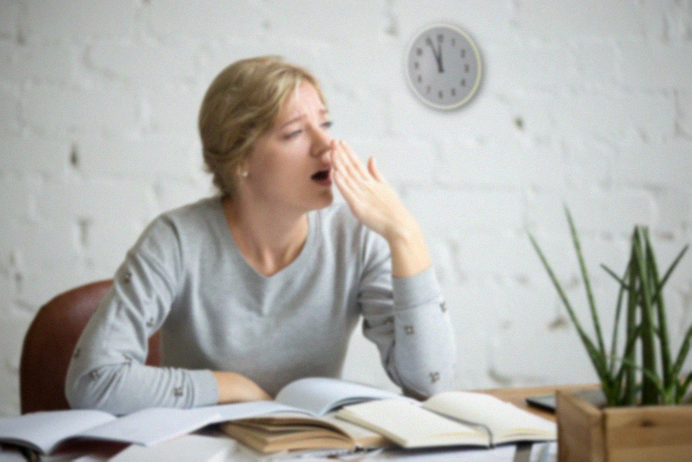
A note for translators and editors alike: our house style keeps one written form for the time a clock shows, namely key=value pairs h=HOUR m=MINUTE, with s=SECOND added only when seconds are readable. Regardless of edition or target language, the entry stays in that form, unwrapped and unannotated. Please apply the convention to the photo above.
h=11 m=56
